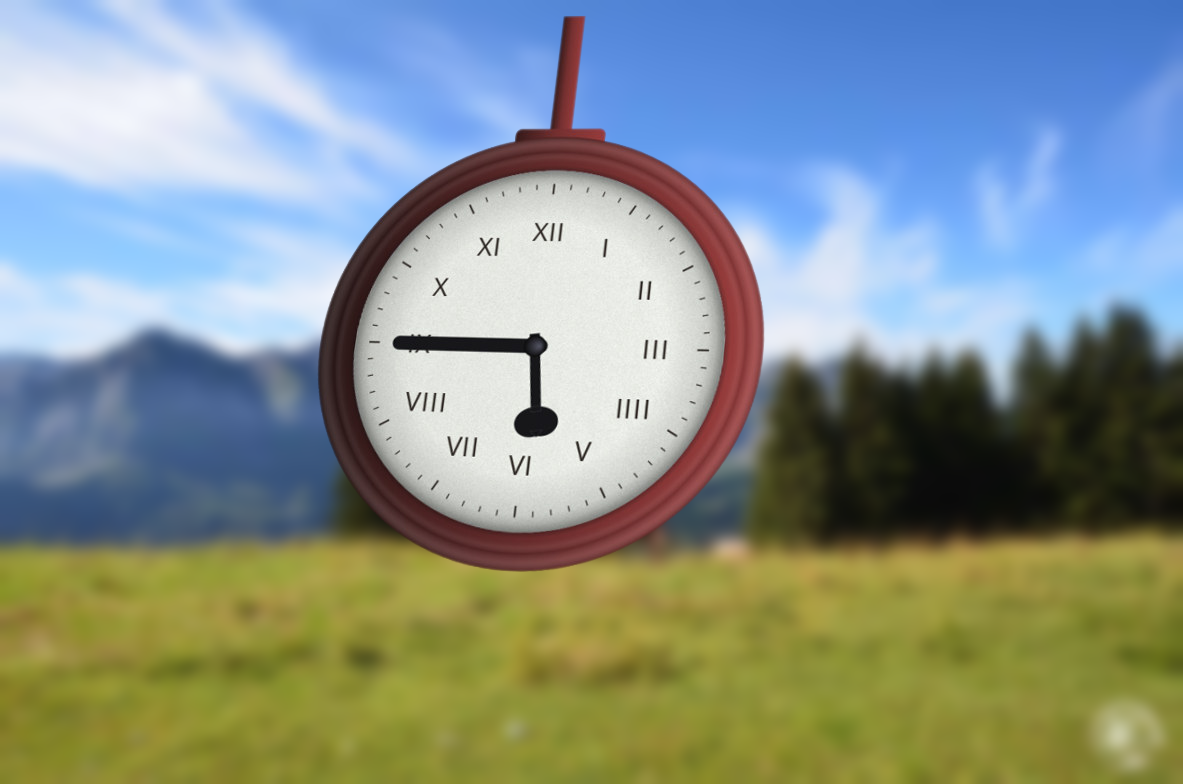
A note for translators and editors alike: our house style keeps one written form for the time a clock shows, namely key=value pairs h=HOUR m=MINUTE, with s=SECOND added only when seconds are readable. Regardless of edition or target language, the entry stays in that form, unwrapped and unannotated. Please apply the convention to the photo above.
h=5 m=45
